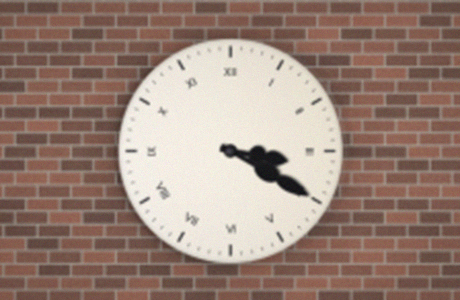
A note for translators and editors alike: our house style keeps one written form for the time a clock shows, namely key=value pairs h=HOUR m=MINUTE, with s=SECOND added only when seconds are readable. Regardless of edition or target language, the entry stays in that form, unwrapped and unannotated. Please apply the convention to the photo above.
h=3 m=20
